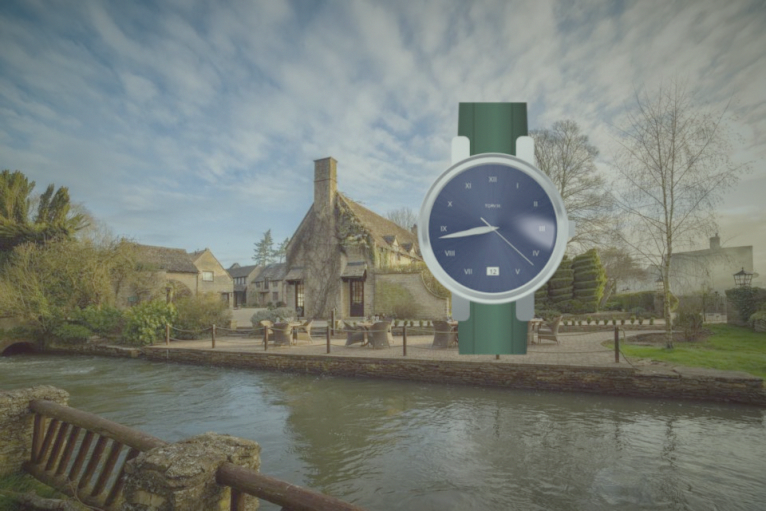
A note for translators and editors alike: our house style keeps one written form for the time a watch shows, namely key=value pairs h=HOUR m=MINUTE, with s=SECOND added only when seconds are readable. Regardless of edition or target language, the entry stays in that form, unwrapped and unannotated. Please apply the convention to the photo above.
h=8 m=43 s=22
